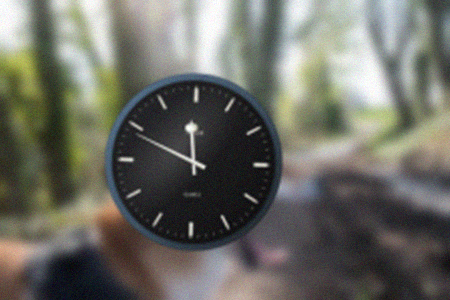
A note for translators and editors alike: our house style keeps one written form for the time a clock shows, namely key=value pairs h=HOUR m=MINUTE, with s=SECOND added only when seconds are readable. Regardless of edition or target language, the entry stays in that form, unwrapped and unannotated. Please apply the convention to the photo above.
h=11 m=49
